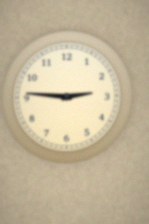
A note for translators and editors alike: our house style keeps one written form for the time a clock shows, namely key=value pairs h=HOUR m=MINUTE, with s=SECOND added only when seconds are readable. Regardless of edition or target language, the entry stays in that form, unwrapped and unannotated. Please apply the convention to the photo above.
h=2 m=46
